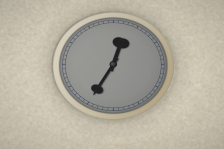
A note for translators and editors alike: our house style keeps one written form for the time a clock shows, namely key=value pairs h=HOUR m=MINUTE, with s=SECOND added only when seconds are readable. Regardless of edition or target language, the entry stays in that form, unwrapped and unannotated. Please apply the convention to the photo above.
h=12 m=35
